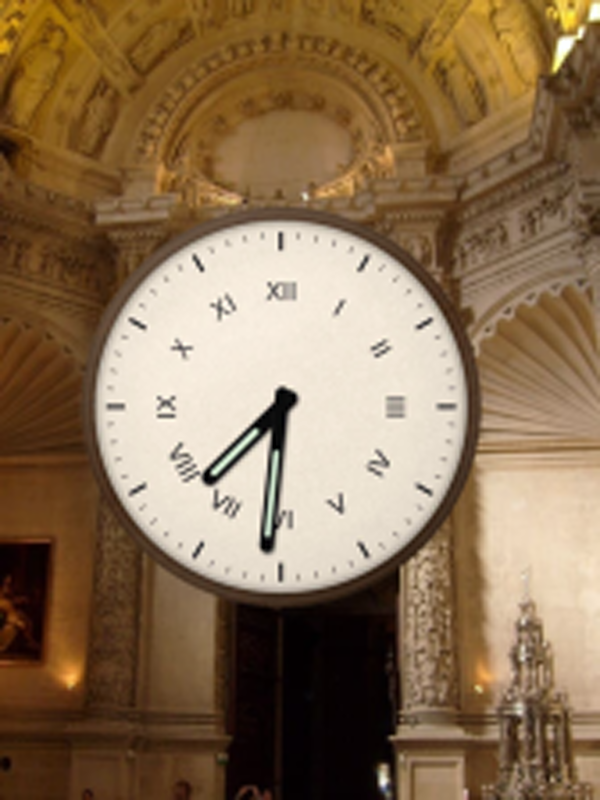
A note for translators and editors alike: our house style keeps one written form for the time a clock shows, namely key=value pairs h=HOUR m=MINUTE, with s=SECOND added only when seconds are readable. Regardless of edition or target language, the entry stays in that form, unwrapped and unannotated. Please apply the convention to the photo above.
h=7 m=31
